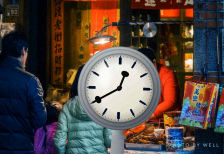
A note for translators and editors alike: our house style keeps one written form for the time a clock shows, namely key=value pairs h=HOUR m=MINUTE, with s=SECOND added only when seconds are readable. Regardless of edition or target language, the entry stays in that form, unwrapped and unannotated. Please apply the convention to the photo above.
h=12 m=40
